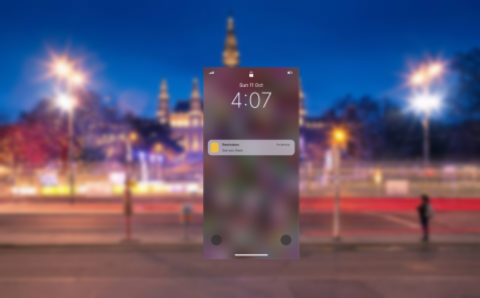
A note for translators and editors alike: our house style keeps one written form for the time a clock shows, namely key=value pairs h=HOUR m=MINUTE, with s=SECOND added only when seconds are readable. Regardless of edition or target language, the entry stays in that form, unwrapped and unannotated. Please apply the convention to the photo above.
h=4 m=7
